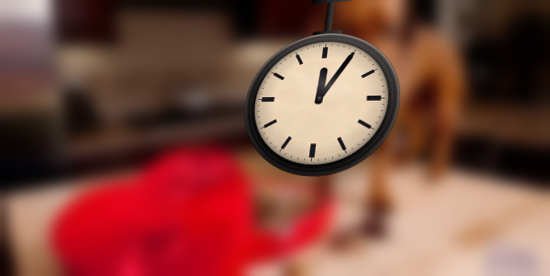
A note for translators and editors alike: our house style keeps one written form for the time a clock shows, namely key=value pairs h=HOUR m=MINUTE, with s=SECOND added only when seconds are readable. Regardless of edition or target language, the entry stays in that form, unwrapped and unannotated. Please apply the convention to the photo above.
h=12 m=5
